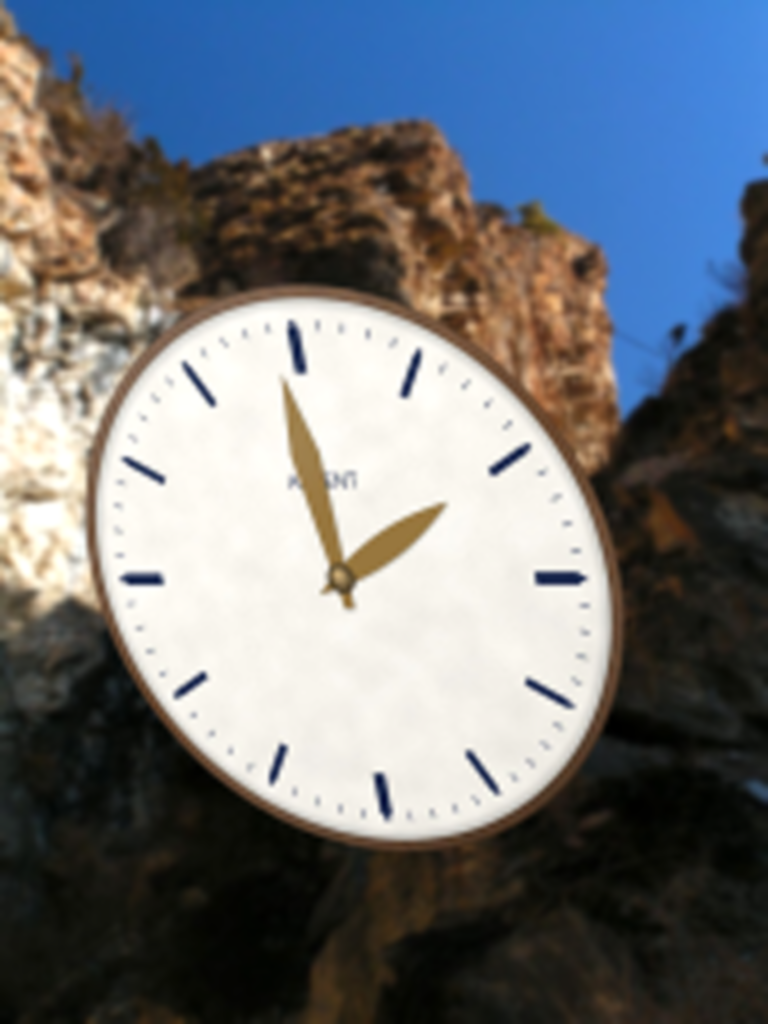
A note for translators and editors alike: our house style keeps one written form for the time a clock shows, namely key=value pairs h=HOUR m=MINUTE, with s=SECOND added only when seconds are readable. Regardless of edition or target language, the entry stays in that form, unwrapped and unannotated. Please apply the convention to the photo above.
h=1 m=59
